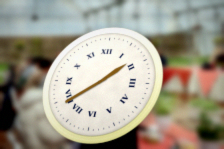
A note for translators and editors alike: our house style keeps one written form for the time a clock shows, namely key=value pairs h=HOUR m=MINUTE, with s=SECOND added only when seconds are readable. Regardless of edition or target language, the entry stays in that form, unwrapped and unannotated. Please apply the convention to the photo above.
h=1 m=39
